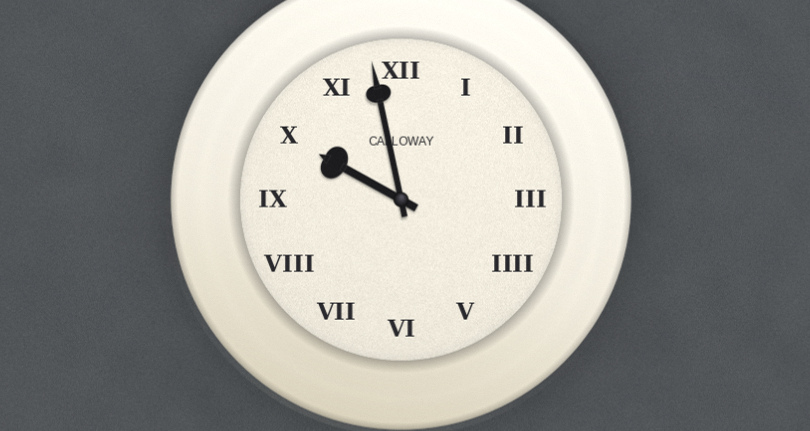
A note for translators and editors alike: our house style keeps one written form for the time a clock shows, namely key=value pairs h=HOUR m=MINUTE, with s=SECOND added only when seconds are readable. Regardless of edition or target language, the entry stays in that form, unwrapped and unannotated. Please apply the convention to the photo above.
h=9 m=58
